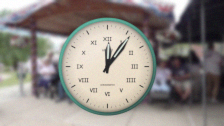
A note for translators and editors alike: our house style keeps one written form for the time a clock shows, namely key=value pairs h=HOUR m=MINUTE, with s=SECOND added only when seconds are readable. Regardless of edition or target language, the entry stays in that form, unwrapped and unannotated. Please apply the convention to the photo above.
h=12 m=6
